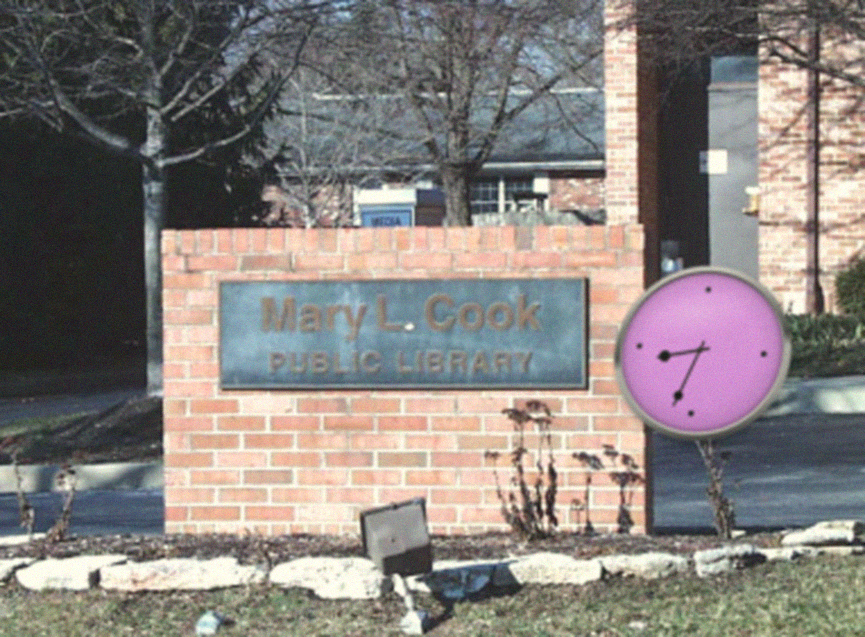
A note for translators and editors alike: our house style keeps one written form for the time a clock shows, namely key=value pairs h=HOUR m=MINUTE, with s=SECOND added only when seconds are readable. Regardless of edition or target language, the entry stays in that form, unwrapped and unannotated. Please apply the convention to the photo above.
h=8 m=33
